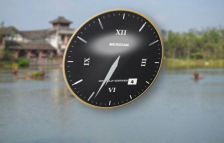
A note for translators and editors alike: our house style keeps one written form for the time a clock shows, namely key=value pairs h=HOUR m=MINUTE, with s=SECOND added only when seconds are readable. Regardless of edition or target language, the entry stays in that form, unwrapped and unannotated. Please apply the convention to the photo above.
h=6 m=34
